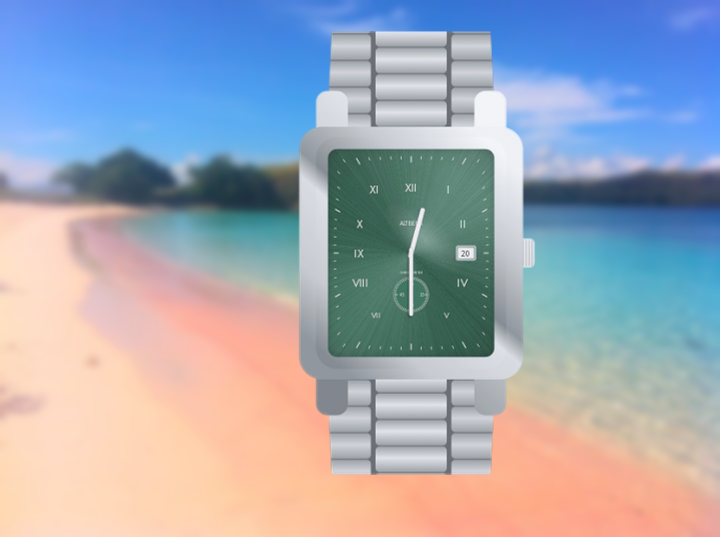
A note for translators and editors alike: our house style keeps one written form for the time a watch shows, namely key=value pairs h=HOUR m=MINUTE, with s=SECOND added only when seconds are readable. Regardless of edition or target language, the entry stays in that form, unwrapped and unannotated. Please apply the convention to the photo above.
h=12 m=30
